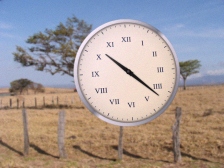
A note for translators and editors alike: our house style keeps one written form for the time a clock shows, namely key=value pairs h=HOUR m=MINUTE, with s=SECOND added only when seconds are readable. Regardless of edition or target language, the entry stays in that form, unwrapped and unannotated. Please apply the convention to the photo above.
h=10 m=22
